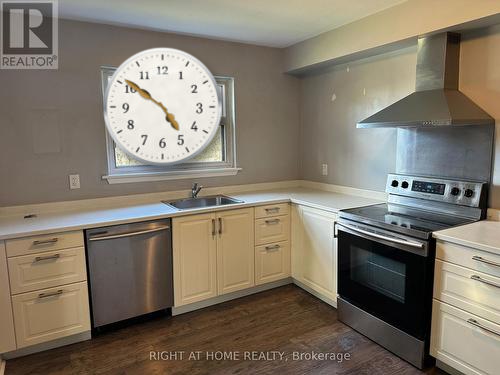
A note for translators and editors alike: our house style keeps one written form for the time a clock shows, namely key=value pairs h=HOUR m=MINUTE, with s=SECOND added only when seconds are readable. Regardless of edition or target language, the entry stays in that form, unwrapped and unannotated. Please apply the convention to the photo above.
h=4 m=51
